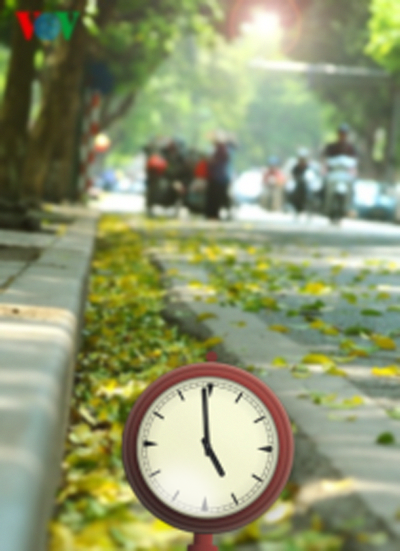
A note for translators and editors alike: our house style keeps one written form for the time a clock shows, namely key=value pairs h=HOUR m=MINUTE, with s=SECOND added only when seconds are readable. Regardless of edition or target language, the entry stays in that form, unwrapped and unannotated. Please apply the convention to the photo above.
h=4 m=59
